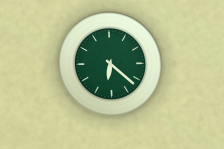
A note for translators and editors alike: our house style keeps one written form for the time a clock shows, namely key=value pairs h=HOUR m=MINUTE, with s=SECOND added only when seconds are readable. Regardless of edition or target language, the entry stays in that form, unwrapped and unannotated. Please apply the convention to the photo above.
h=6 m=22
